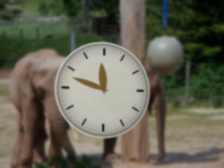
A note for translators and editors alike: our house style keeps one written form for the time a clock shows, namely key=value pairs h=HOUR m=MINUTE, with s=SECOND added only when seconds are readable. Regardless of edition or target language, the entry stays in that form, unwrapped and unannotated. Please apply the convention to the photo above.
h=11 m=48
